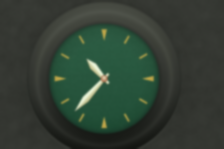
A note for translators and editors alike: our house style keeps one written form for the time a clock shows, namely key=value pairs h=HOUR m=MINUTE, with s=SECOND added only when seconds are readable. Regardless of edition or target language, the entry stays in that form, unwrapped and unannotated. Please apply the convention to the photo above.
h=10 m=37
